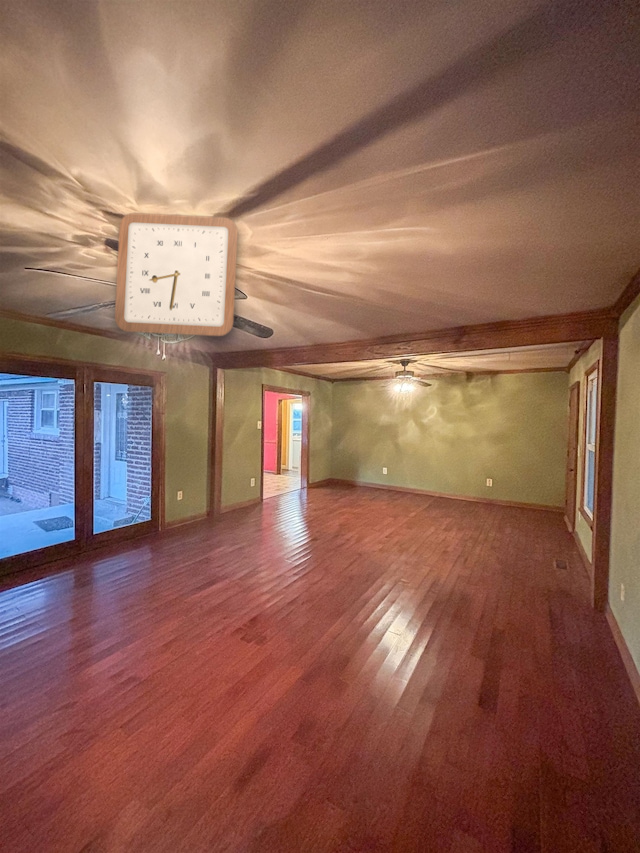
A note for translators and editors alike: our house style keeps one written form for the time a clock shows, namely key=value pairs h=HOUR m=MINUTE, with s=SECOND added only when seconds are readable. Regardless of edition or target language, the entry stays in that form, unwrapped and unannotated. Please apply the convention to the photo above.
h=8 m=31
